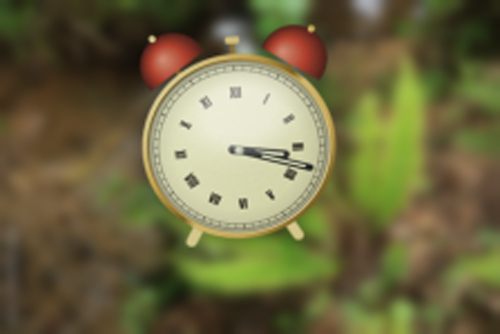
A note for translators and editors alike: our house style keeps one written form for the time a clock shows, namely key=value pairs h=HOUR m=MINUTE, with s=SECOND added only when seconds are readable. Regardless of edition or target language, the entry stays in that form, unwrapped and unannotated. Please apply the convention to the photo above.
h=3 m=18
